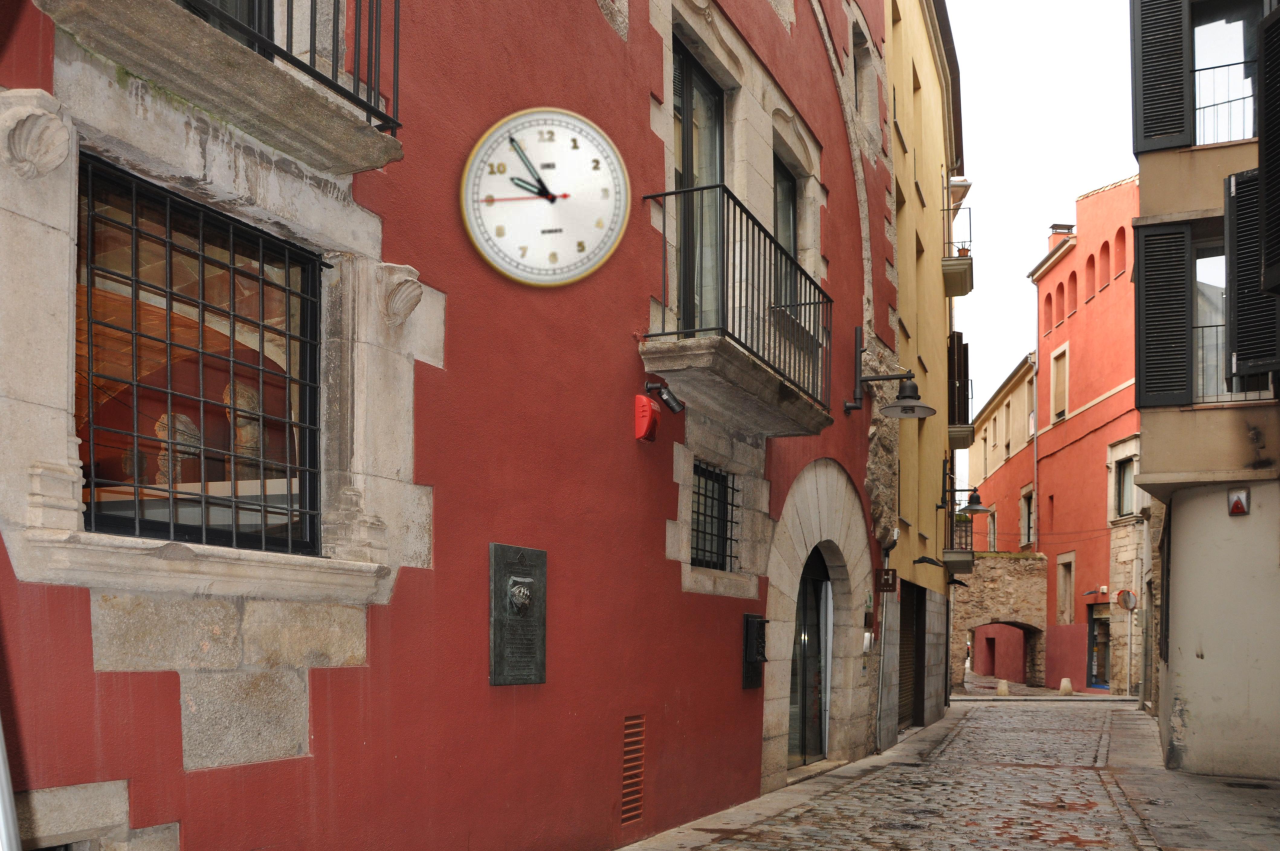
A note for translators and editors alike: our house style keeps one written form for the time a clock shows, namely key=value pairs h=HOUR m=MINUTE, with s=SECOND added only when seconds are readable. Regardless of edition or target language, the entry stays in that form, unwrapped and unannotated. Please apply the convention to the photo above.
h=9 m=54 s=45
